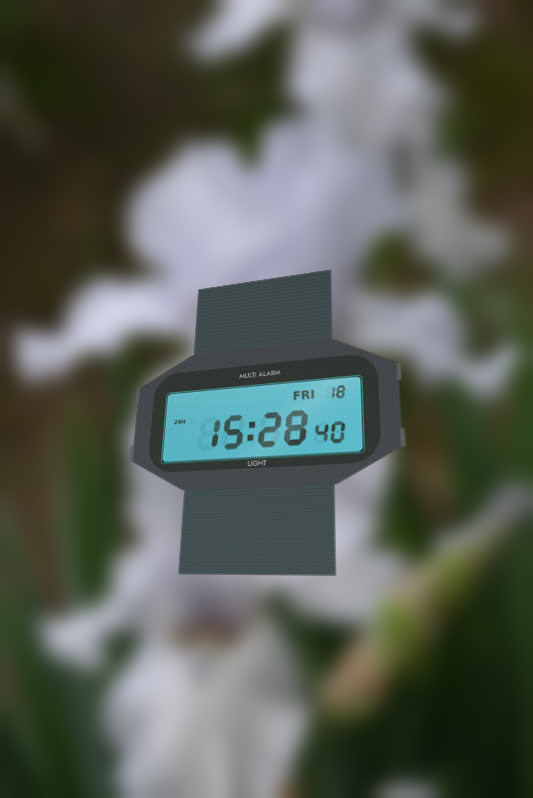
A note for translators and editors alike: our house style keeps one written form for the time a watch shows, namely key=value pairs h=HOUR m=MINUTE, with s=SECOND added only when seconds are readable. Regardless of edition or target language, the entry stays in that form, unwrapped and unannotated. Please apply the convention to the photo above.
h=15 m=28 s=40
